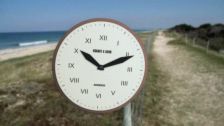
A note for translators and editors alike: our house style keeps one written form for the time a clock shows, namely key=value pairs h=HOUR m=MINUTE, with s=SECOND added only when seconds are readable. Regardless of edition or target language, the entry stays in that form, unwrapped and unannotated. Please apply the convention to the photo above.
h=10 m=11
